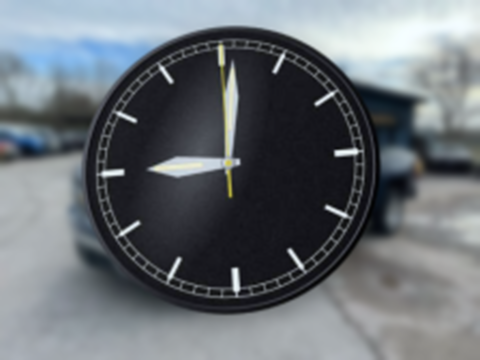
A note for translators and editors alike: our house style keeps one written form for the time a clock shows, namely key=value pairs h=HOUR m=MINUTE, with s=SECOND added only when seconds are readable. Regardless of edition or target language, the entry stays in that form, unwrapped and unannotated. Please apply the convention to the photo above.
h=9 m=1 s=0
